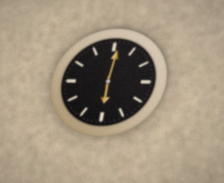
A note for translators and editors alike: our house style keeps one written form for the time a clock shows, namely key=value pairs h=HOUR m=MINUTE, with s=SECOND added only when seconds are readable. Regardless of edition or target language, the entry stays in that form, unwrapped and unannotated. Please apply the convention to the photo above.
h=6 m=1
